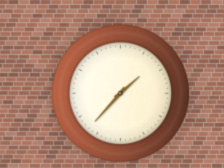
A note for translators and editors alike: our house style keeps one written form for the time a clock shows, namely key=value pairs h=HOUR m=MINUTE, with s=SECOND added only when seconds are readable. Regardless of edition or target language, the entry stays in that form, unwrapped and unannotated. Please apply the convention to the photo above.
h=1 m=37
